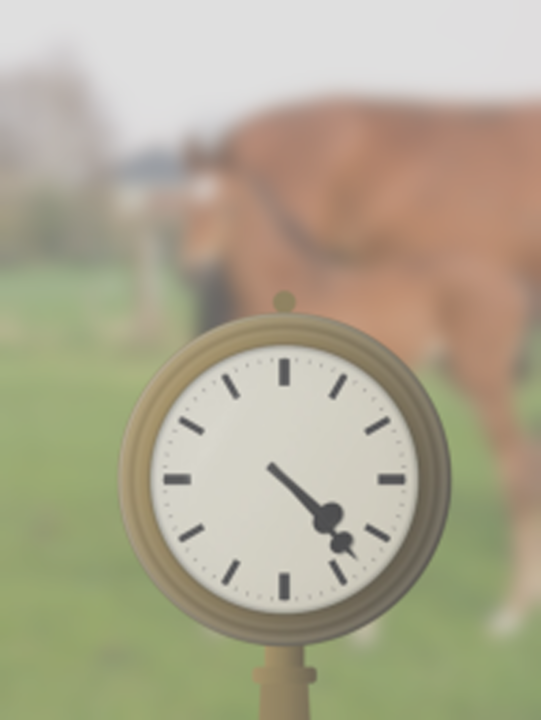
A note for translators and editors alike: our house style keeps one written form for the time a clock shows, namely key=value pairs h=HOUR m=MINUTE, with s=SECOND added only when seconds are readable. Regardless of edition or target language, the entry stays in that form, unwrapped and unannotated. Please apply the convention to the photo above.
h=4 m=23
